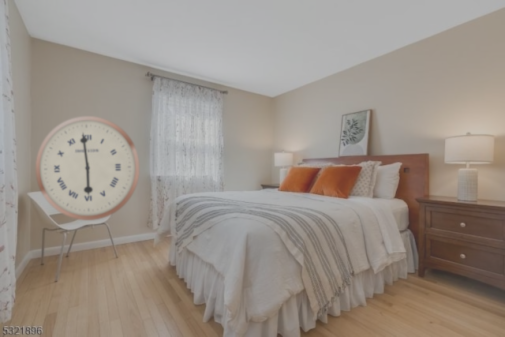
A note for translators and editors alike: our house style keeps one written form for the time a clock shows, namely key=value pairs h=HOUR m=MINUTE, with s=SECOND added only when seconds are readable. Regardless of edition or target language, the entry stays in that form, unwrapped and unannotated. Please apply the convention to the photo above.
h=5 m=59
